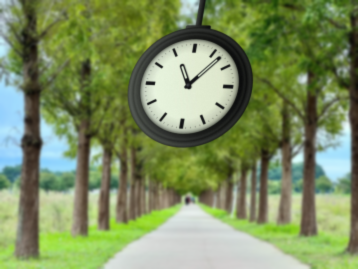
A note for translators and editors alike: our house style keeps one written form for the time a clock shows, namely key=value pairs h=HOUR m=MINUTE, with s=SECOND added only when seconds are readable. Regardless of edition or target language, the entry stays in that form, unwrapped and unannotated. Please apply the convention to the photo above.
h=11 m=7
